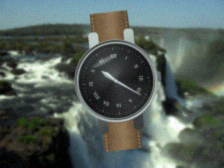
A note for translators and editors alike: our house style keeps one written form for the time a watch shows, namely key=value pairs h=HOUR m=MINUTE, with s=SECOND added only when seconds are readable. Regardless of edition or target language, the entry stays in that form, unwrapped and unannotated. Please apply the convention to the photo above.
h=10 m=21
